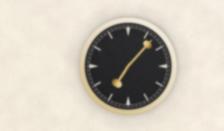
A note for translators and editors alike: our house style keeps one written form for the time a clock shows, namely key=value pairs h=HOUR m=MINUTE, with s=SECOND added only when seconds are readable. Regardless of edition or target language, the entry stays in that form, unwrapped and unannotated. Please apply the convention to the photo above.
h=7 m=7
